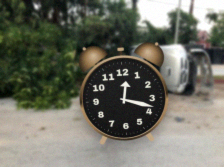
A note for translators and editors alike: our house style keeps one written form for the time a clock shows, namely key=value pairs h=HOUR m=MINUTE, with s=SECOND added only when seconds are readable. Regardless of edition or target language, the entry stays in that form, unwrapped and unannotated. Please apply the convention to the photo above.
h=12 m=18
